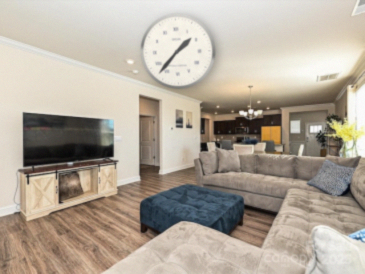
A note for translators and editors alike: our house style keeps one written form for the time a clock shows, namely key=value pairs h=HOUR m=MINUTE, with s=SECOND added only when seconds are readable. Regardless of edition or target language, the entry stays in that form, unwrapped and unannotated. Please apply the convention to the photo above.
h=1 m=37
